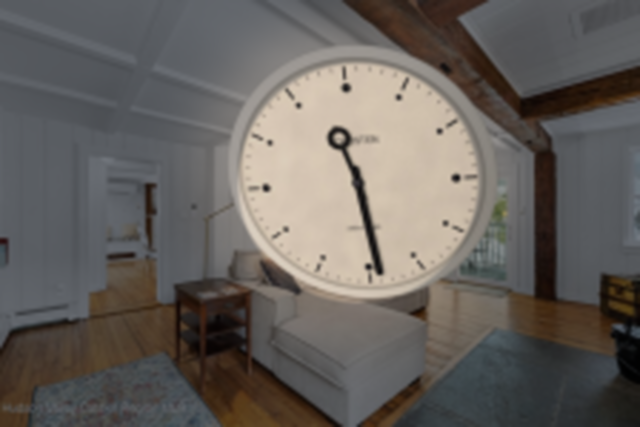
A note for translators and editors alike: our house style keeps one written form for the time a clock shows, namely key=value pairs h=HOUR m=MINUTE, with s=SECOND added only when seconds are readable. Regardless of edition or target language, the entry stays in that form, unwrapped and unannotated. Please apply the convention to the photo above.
h=11 m=29
